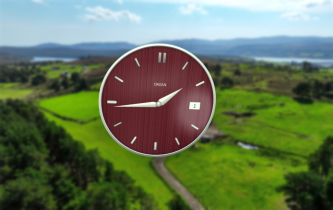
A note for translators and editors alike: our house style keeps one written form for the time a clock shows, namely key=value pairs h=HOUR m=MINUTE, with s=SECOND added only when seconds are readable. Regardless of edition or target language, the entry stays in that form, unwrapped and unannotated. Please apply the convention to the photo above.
h=1 m=44
